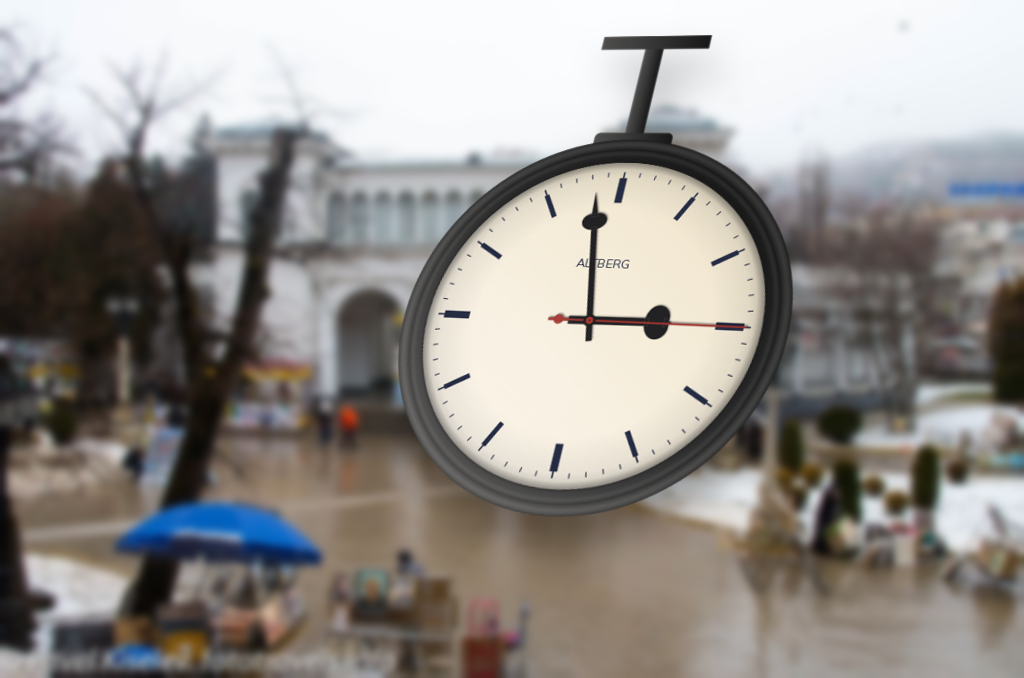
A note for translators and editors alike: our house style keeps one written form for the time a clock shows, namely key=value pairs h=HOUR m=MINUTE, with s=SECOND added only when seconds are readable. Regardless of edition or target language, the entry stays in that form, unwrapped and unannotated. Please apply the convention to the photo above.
h=2 m=58 s=15
